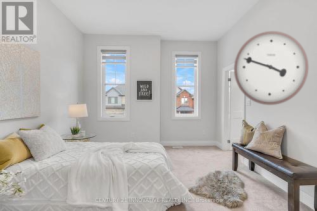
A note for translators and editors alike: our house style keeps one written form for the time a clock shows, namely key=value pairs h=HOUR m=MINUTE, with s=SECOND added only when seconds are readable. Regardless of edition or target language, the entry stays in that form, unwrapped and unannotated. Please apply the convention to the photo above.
h=3 m=48
